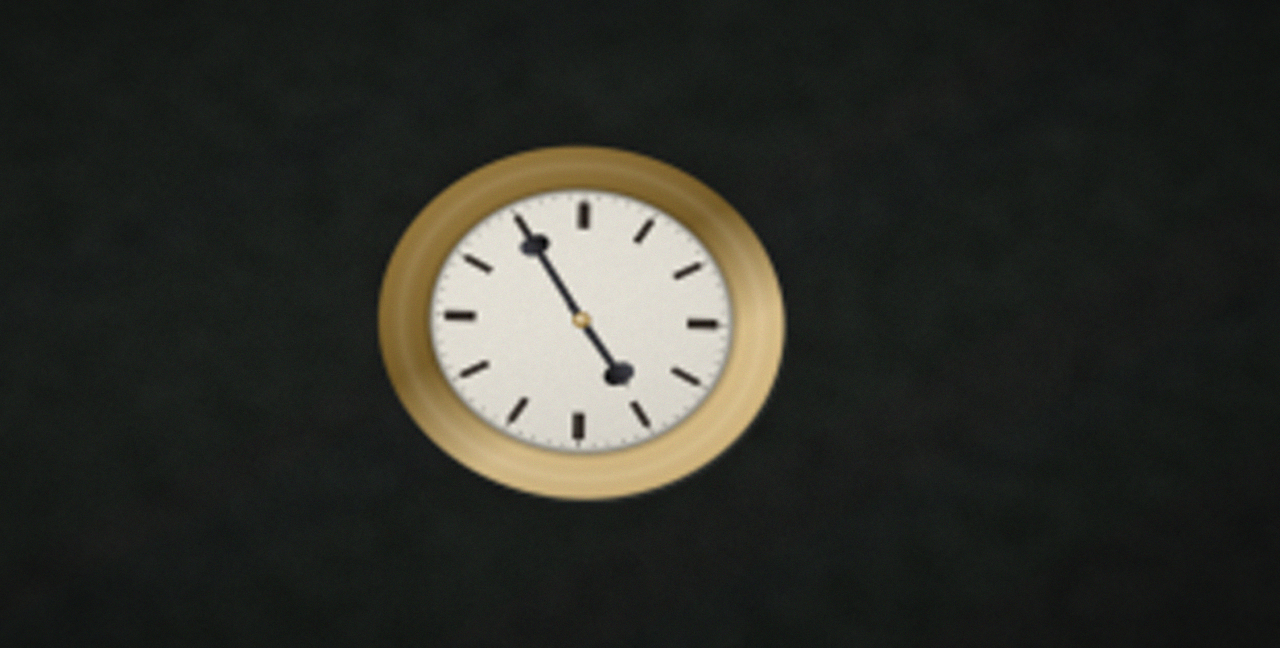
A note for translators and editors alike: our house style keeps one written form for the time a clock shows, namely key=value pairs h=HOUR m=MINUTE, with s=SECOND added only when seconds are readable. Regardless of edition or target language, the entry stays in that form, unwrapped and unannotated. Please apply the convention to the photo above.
h=4 m=55
